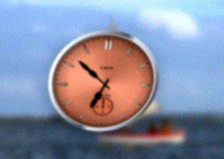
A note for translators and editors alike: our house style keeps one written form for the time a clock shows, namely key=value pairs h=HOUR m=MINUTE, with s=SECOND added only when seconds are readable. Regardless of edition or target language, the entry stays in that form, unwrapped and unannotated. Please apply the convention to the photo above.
h=6 m=52
